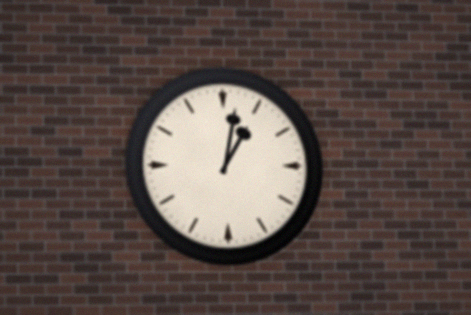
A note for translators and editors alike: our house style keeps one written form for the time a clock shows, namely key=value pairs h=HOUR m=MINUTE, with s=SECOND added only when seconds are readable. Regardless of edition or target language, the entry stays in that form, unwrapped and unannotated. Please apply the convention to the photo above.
h=1 m=2
